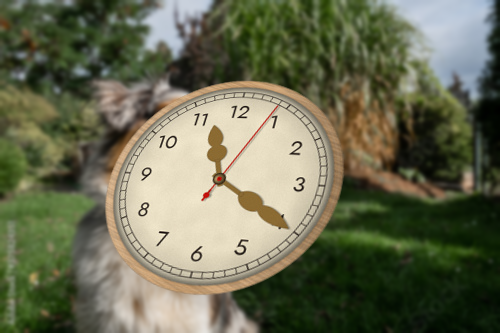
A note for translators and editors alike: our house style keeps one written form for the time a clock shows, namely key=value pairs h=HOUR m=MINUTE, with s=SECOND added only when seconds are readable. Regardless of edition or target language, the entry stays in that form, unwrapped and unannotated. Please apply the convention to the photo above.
h=11 m=20 s=4
